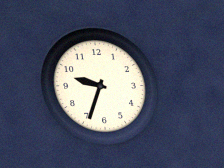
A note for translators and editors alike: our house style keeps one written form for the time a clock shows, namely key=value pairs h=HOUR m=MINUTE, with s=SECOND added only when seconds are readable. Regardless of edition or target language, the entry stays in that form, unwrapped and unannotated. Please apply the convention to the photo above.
h=9 m=34
